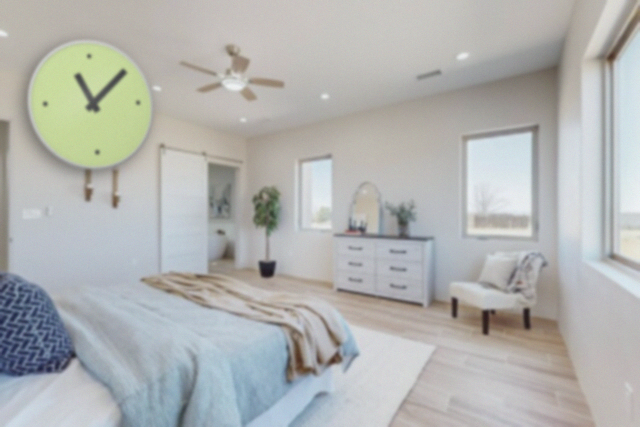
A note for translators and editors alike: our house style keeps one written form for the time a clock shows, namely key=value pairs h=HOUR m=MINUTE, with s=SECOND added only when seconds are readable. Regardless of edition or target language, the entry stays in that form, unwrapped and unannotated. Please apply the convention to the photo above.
h=11 m=8
